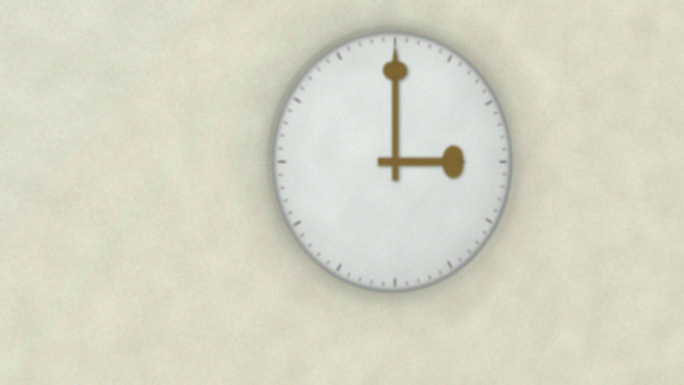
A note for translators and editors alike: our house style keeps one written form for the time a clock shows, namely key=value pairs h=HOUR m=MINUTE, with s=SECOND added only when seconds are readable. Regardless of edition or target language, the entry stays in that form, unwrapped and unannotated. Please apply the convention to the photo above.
h=3 m=0
